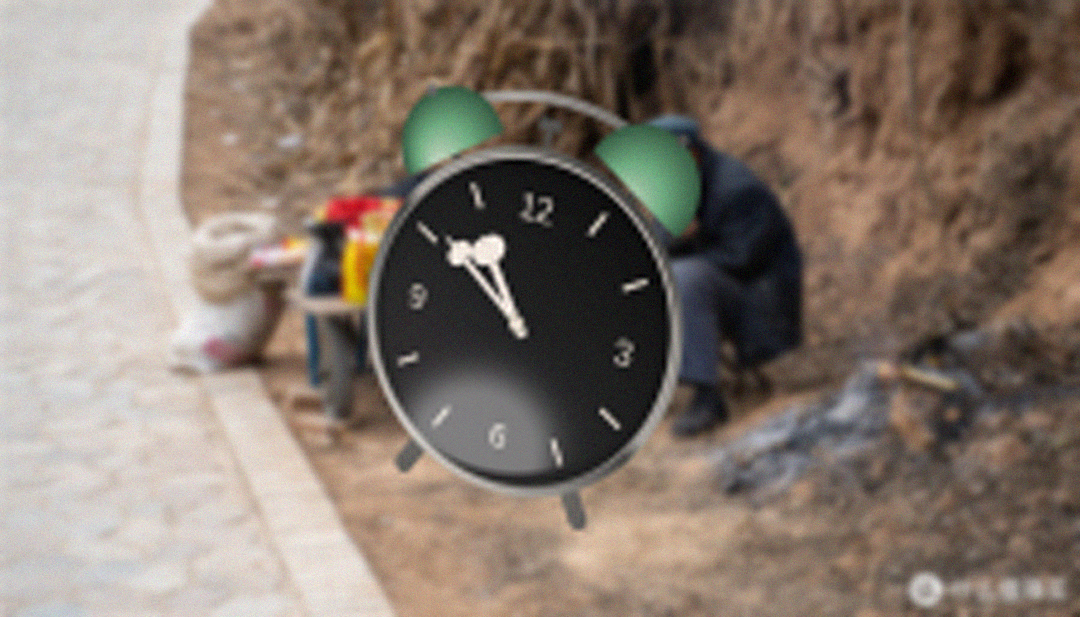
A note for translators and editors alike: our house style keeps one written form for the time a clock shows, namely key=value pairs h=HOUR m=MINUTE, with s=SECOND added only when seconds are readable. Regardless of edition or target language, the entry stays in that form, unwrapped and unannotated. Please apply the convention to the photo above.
h=10 m=51
